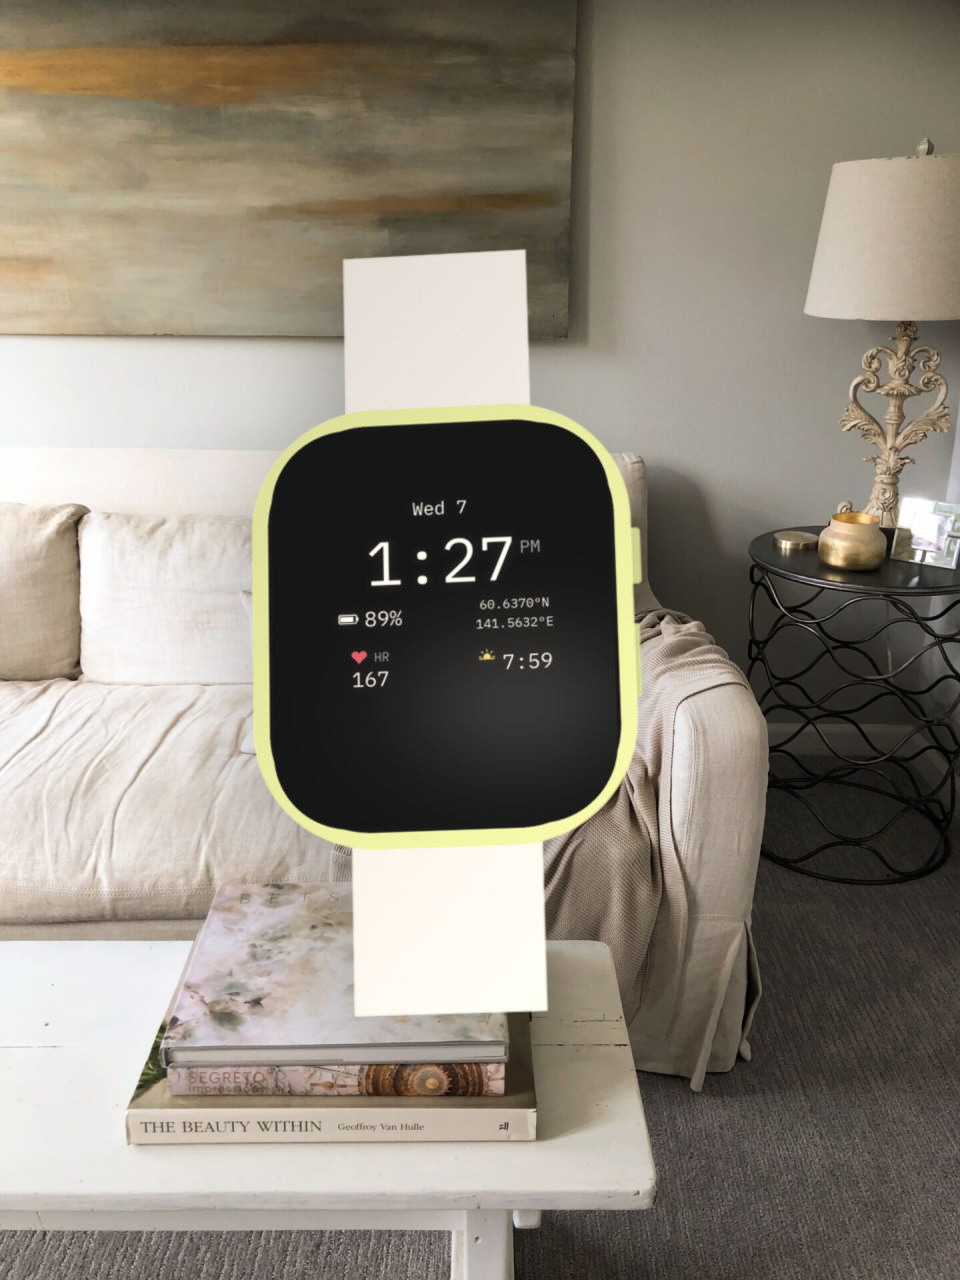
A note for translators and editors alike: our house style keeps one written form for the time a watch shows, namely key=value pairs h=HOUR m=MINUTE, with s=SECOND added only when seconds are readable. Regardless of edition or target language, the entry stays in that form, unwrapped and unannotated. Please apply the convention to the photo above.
h=1 m=27
